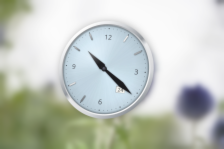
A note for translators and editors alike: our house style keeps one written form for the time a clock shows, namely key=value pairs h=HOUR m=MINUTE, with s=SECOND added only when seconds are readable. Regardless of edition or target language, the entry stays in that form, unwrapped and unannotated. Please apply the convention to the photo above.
h=10 m=21
